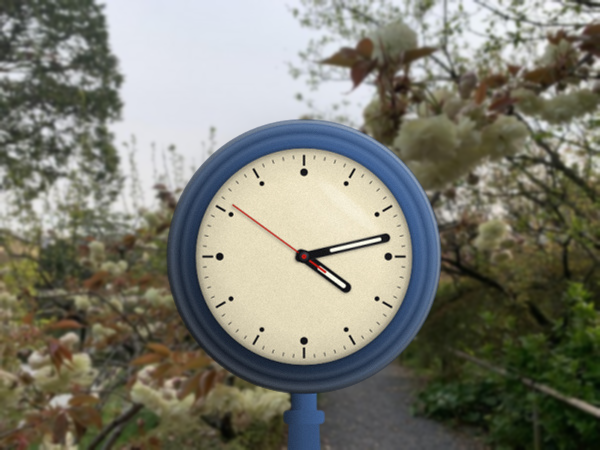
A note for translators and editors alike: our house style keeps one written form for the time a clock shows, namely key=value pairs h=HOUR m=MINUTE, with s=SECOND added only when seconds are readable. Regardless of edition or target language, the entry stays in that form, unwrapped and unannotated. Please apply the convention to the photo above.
h=4 m=12 s=51
